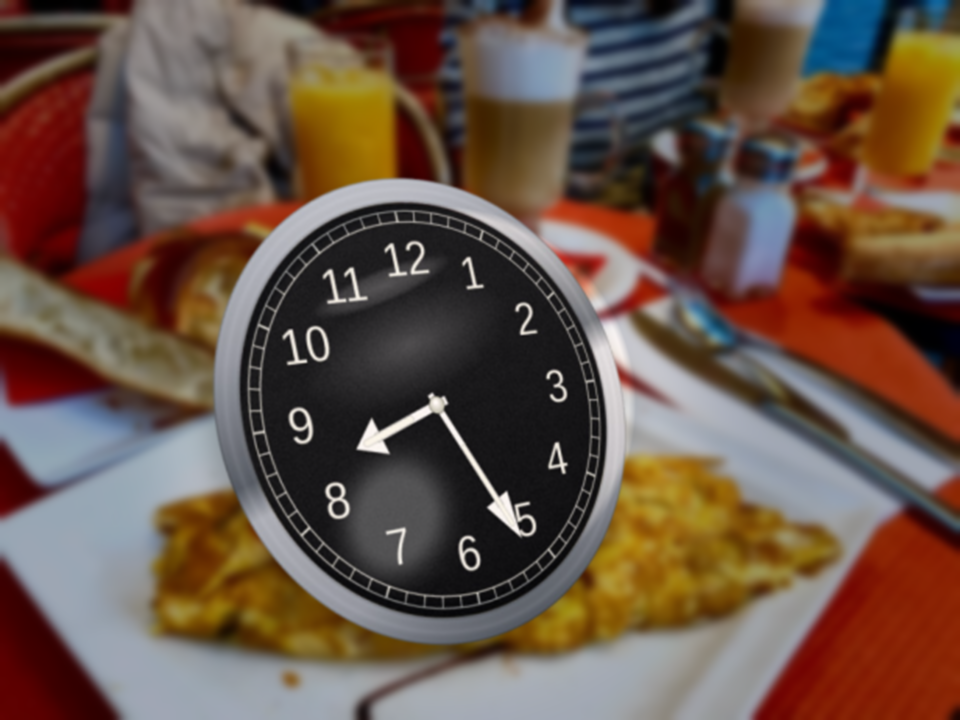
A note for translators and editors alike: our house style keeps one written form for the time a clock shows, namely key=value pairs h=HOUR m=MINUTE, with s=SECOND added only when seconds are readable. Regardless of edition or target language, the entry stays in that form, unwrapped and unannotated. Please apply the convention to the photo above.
h=8 m=26
